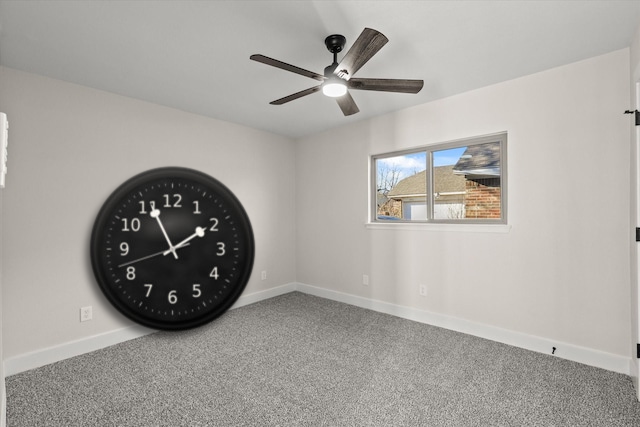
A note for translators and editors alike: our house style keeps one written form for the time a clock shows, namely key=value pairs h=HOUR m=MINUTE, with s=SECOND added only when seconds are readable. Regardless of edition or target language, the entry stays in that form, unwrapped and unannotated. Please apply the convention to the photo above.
h=1 m=55 s=42
